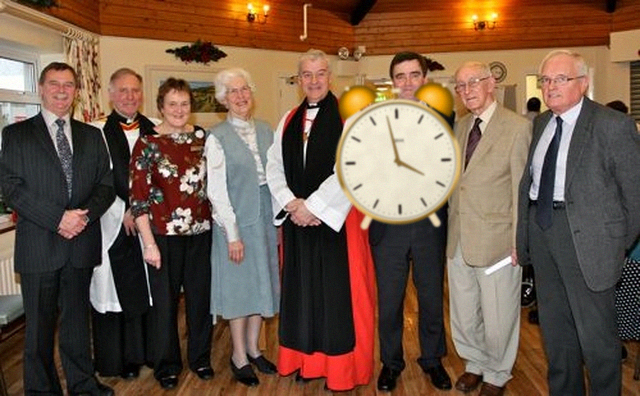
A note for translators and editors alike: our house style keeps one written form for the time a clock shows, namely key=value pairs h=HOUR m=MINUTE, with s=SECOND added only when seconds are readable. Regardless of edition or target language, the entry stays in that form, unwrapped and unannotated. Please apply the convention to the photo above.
h=3 m=58
